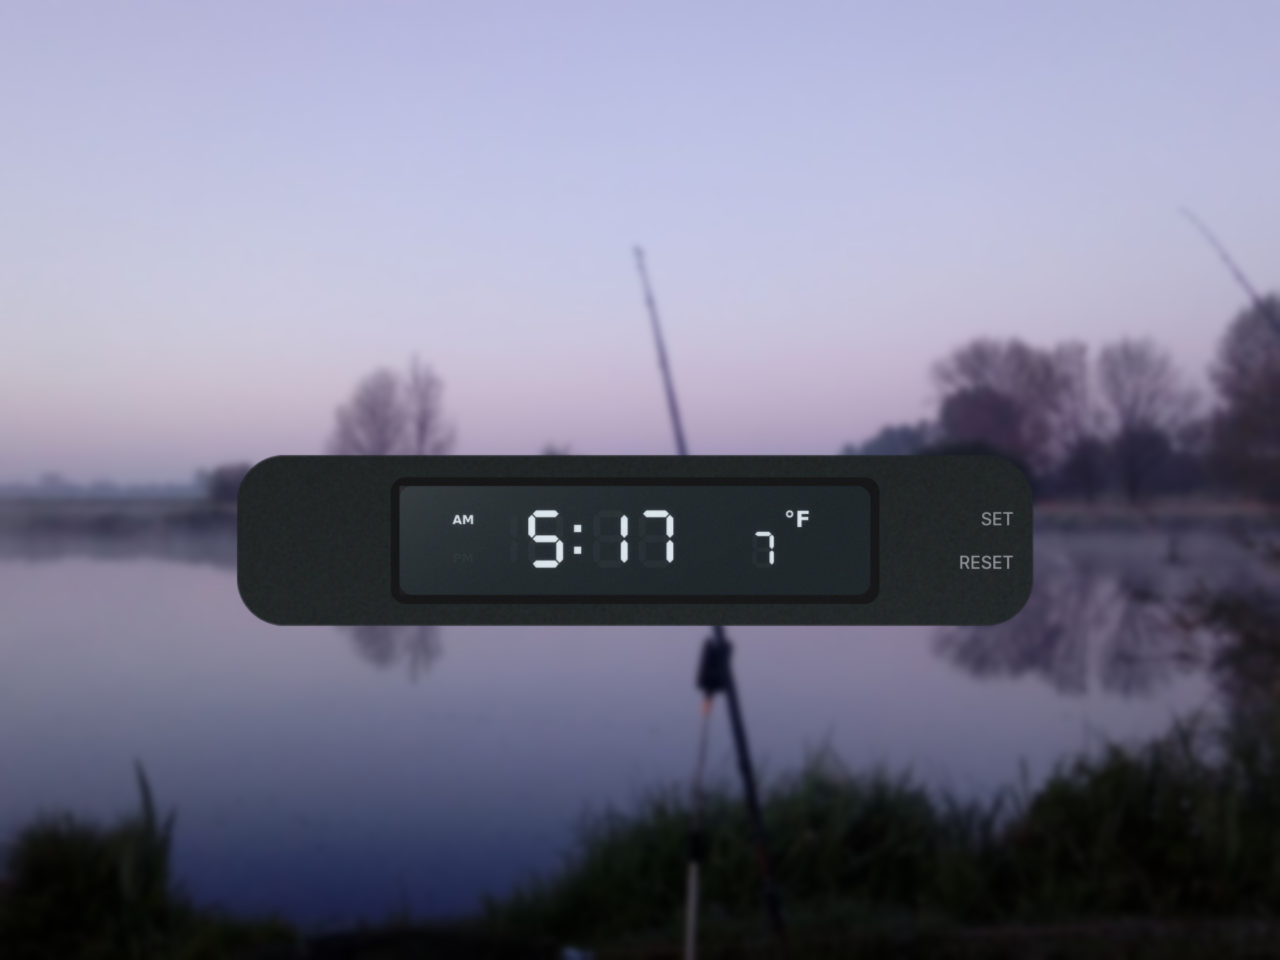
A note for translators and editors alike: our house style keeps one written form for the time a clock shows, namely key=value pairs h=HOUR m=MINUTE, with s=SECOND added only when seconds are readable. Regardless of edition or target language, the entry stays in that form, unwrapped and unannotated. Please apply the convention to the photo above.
h=5 m=17
